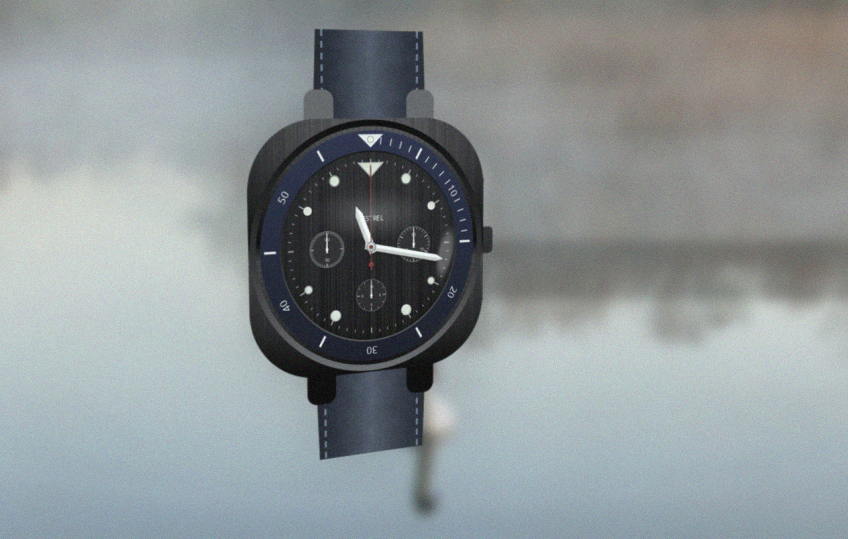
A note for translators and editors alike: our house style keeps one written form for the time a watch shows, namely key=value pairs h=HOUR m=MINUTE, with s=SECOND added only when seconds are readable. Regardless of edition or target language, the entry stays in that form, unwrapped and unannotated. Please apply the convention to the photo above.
h=11 m=17
